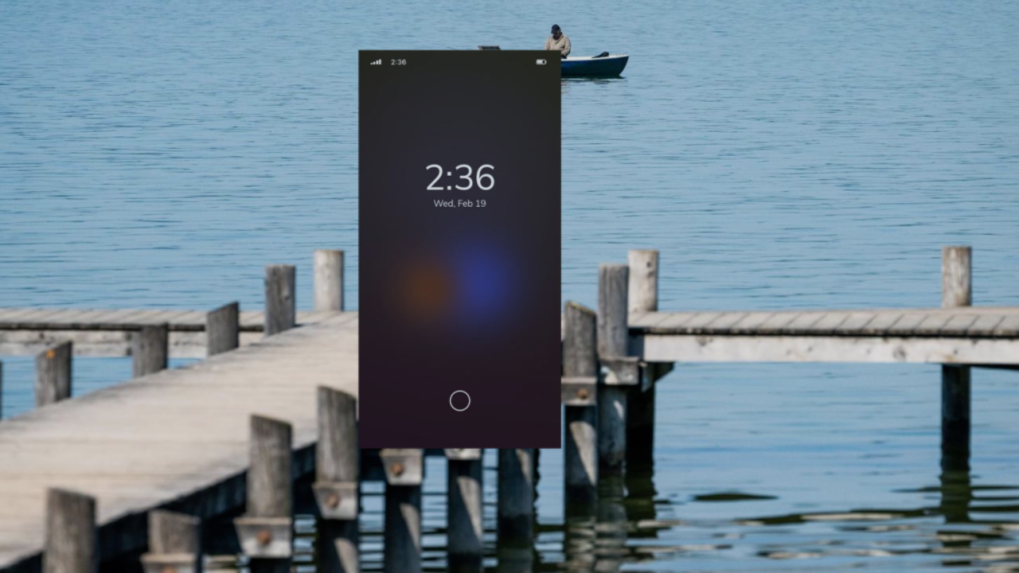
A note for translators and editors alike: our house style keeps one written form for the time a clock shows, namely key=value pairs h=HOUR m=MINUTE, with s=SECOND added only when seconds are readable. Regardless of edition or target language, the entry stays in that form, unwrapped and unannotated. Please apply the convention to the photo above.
h=2 m=36
